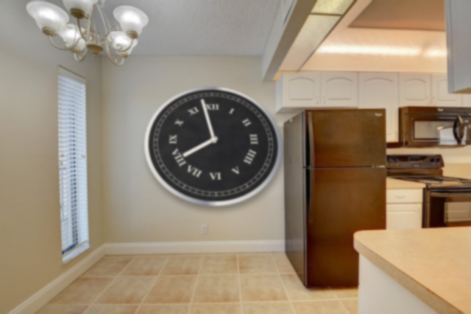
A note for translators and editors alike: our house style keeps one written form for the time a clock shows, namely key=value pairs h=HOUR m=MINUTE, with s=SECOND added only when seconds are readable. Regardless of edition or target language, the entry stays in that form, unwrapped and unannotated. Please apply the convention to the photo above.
h=7 m=58
